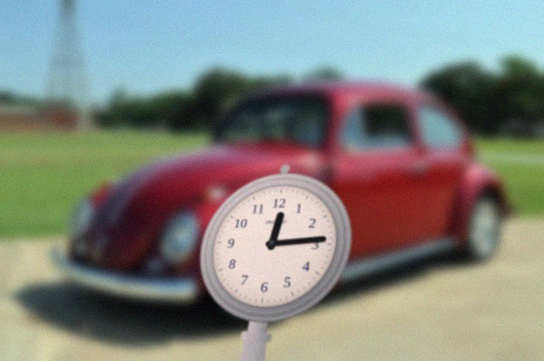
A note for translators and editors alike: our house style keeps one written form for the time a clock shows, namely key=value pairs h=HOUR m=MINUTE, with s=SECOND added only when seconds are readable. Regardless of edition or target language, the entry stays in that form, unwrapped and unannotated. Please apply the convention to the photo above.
h=12 m=14
